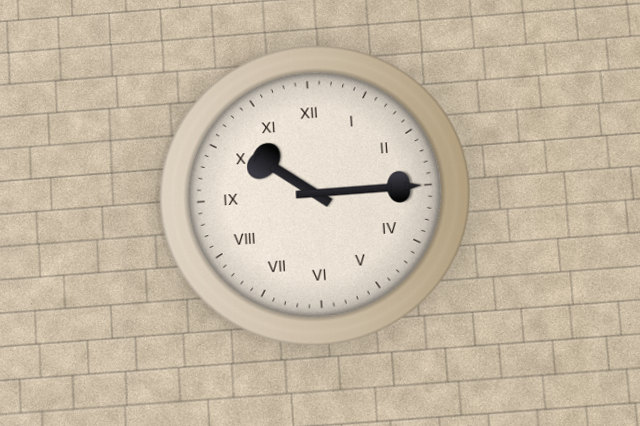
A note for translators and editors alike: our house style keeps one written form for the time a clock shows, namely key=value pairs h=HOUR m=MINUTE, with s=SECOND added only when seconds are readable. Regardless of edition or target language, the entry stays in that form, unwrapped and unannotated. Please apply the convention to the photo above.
h=10 m=15
